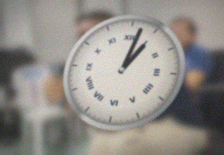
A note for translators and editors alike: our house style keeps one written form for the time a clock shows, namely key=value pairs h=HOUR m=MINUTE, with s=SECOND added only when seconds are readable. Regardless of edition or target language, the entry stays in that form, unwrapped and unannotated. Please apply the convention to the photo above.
h=1 m=2
